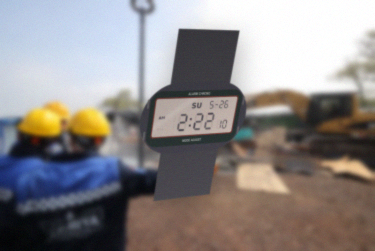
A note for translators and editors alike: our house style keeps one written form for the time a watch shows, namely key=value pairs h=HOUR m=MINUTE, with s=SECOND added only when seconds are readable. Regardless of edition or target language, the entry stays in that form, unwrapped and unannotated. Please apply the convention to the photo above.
h=2 m=22
